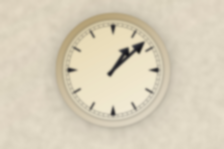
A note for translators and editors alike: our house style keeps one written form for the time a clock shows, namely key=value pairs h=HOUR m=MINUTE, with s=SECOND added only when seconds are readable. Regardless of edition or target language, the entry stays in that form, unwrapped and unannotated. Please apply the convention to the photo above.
h=1 m=8
